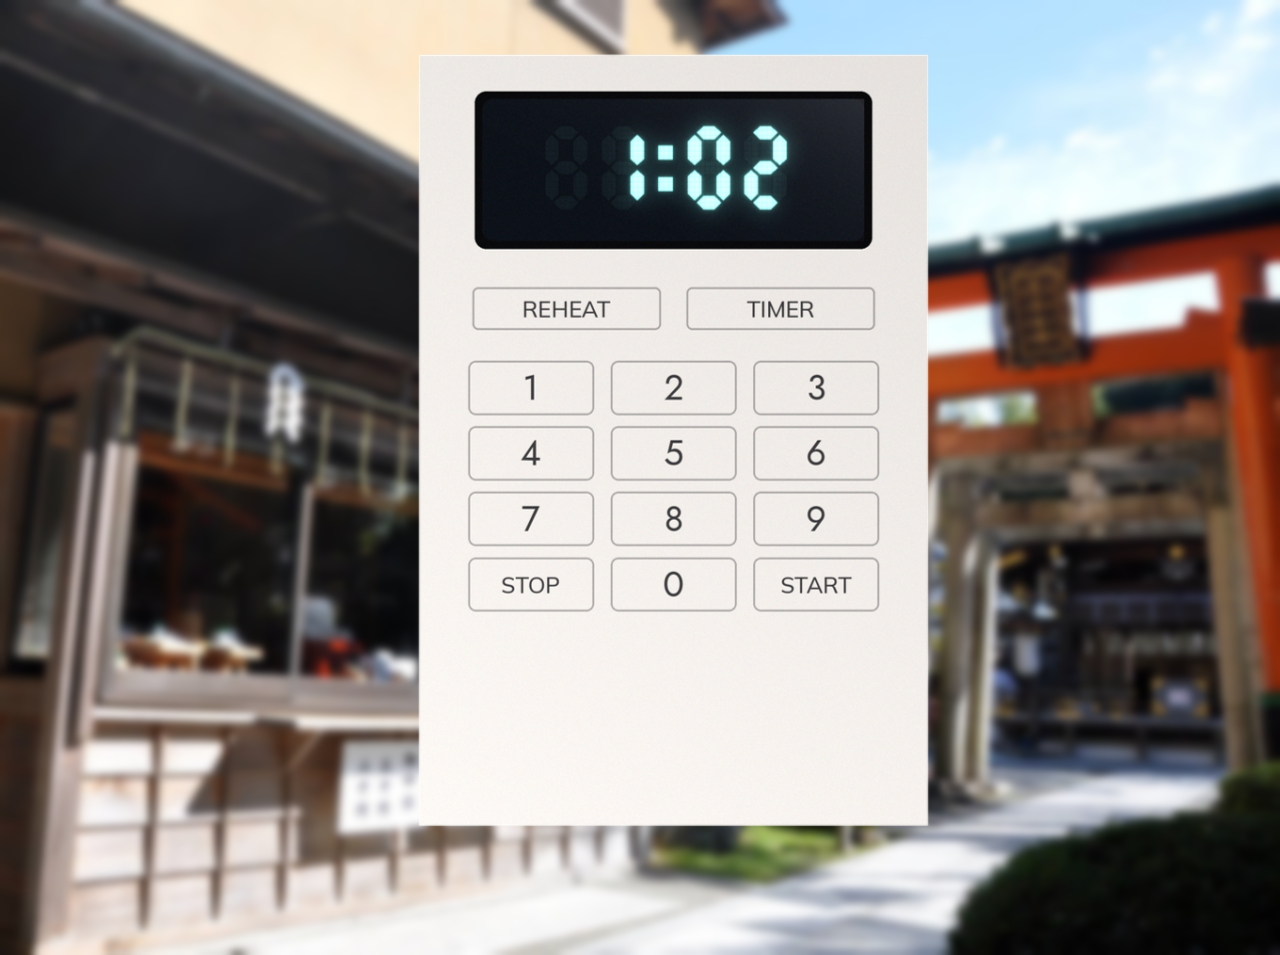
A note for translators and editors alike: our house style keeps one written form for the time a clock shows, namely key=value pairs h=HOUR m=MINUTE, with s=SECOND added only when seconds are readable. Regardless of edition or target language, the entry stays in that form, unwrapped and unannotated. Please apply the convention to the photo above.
h=1 m=2
